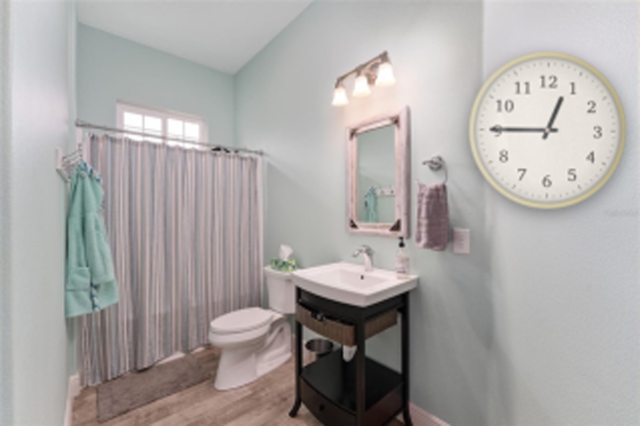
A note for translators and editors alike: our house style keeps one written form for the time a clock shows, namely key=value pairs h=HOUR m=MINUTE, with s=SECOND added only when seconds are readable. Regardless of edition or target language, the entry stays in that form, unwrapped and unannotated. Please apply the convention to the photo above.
h=12 m=45
